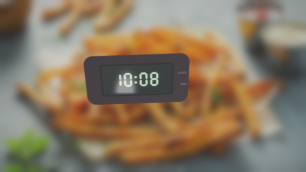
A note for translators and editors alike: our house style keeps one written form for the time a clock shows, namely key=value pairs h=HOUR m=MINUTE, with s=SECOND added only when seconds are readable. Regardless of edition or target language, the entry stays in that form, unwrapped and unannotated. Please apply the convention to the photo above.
h=10 m=8
